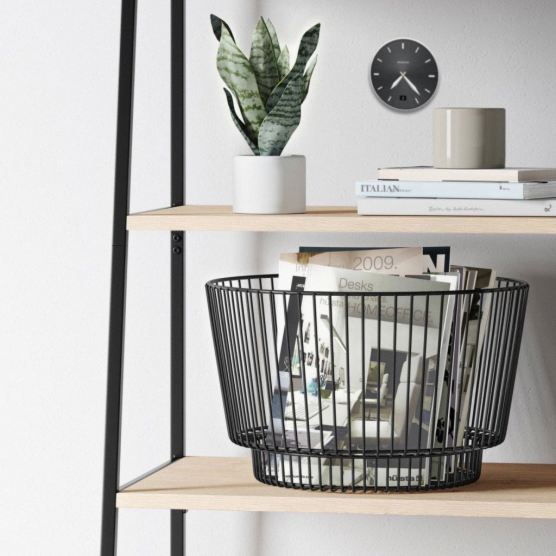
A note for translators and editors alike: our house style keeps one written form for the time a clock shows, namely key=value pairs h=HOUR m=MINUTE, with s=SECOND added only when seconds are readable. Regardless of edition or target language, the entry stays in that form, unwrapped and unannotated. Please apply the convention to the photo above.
h=7 m=23
